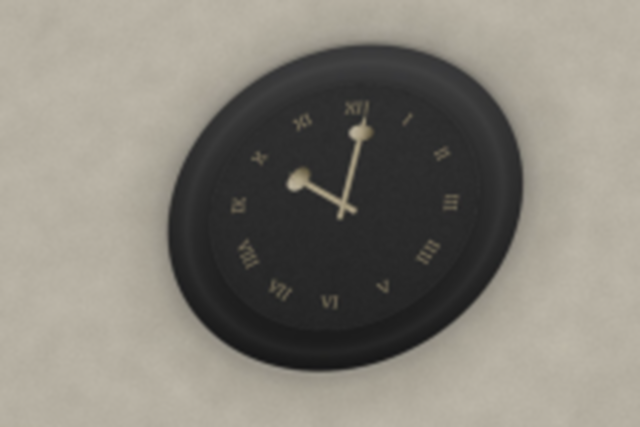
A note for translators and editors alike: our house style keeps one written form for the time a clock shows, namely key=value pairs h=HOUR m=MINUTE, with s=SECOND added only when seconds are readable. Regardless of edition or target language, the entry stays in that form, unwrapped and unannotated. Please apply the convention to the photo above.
h=10 m=1
